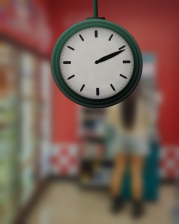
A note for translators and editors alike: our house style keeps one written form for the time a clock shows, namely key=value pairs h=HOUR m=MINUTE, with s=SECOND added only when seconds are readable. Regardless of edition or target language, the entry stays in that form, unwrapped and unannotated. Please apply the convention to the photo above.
h=2 m=11
